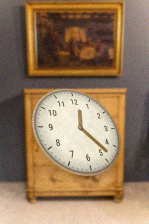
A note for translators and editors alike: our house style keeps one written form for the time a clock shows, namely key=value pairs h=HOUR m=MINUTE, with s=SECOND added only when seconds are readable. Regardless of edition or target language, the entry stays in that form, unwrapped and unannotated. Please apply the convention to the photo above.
h=12 m=23
